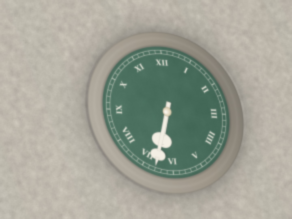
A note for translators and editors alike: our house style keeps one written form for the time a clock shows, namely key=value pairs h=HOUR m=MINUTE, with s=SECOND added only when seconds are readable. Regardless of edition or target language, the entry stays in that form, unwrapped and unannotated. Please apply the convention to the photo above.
h=6 m=33
